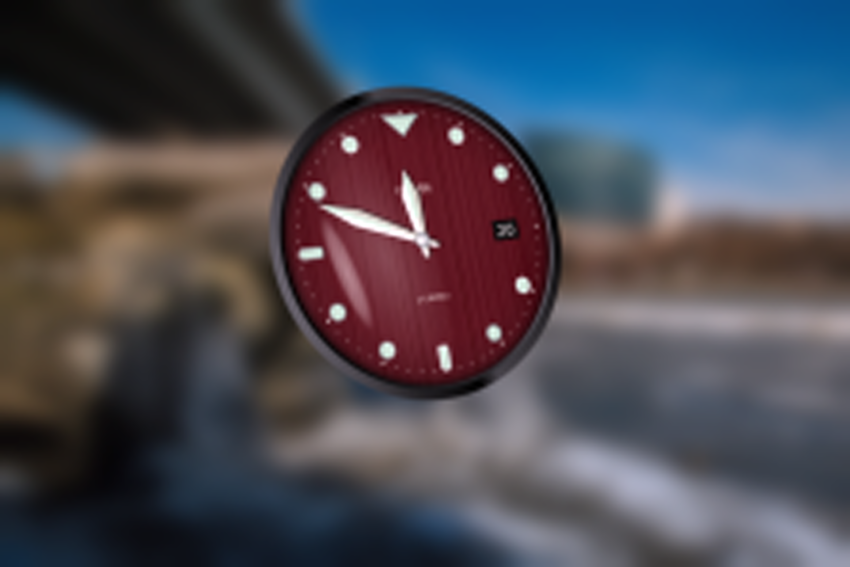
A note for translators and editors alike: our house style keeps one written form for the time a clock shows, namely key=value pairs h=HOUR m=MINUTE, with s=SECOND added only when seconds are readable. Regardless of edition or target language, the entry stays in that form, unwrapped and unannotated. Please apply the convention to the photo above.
h=11 m=49
